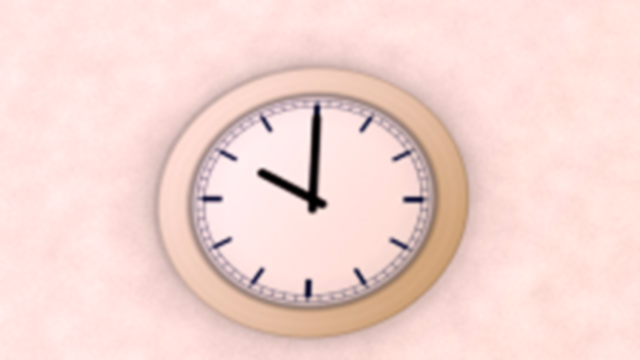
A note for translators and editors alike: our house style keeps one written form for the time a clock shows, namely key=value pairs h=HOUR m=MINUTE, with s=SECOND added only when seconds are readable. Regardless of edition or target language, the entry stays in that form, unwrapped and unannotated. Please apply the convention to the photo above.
h=10 m=0
